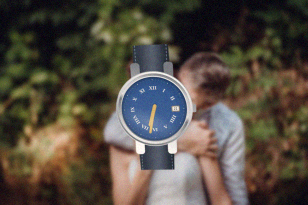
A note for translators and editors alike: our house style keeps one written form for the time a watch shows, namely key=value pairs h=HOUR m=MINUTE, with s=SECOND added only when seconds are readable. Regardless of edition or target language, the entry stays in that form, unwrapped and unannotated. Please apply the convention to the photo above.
h=6 m=32
